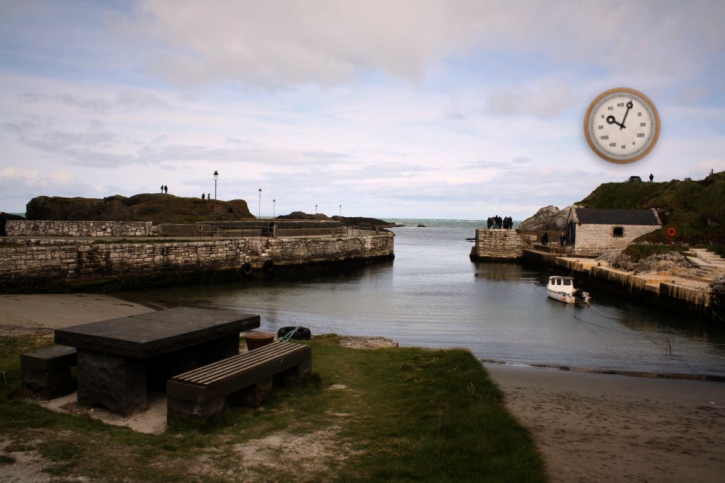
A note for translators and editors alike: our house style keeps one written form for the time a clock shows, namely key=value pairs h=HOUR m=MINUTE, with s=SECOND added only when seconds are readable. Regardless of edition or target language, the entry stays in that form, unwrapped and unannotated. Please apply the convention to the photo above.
h=10 m=4
